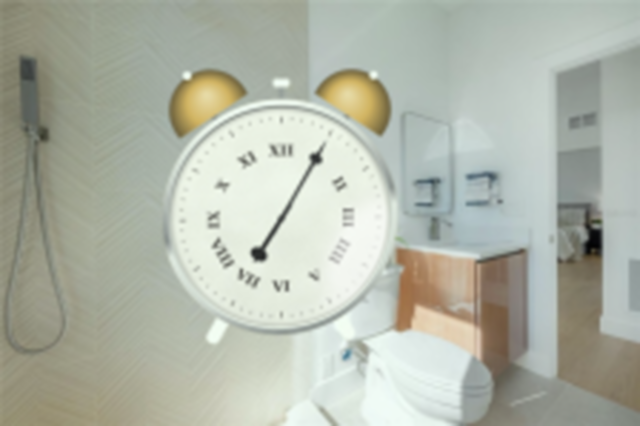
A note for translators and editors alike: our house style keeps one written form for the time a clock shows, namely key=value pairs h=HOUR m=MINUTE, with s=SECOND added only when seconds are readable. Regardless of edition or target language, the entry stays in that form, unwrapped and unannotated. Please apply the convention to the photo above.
h=7 m=5
